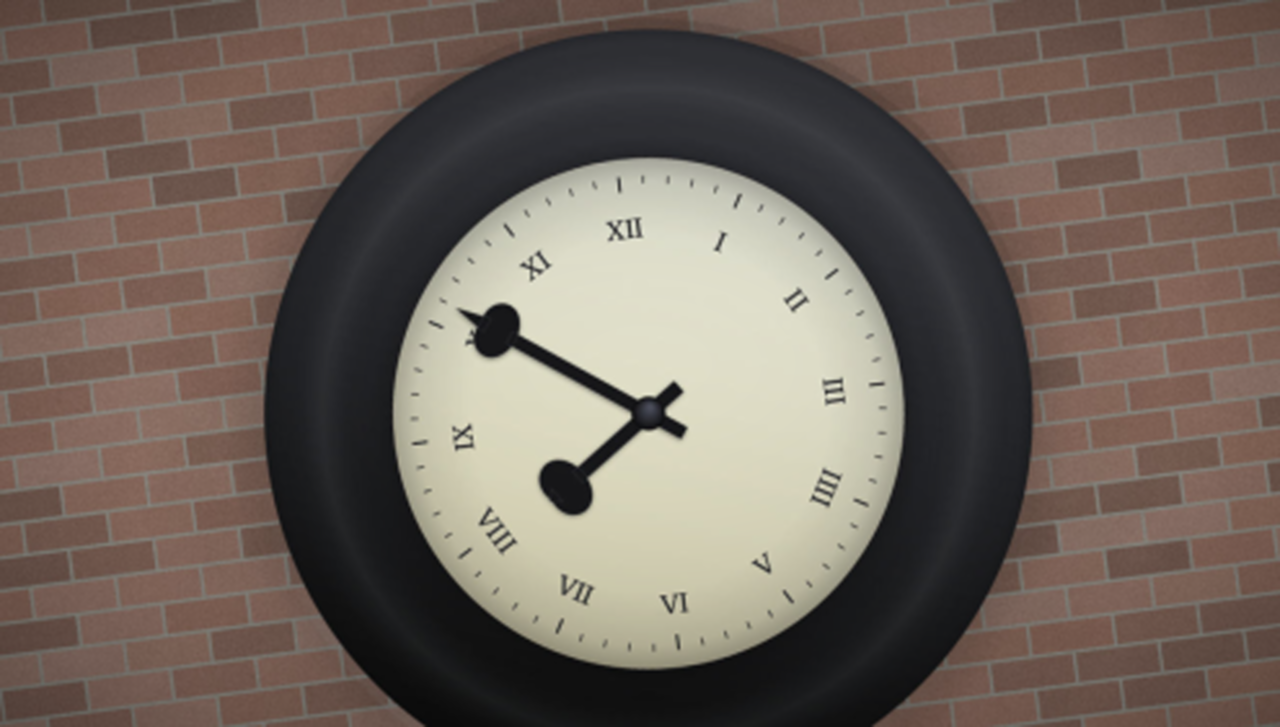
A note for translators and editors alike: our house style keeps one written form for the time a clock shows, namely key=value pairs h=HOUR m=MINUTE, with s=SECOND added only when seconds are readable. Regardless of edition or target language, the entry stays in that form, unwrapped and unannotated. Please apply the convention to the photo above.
h=7 m=51
